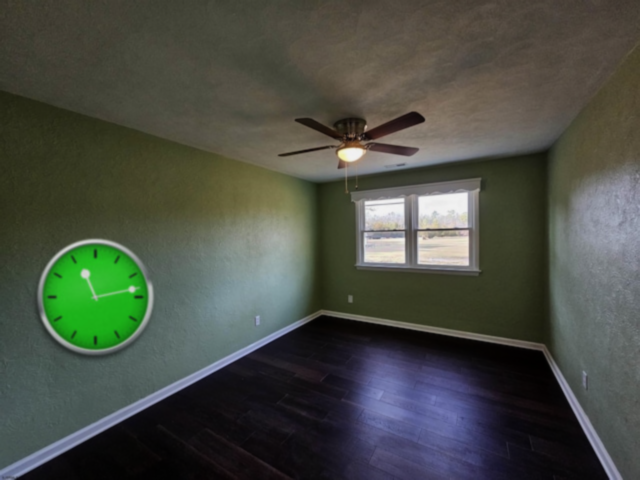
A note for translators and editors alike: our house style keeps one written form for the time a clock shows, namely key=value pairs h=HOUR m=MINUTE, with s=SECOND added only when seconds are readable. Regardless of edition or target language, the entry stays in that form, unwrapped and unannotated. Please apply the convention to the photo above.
h=11 m=13
